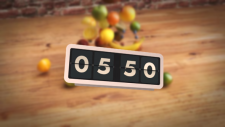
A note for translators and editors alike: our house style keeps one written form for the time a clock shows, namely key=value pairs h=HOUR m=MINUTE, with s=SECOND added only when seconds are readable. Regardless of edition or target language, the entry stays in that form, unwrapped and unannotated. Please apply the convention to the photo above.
h=5 m=50
